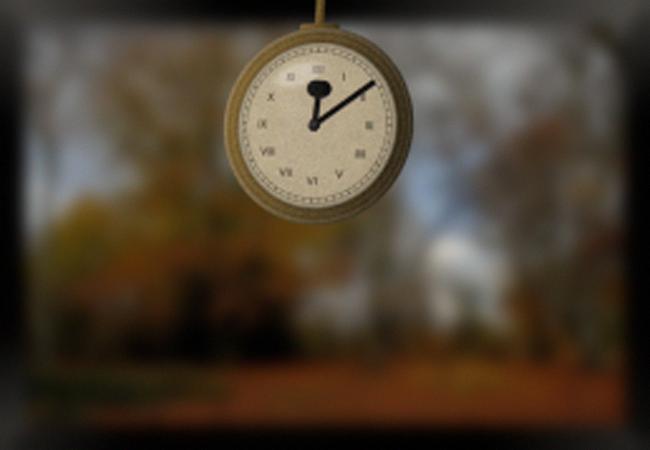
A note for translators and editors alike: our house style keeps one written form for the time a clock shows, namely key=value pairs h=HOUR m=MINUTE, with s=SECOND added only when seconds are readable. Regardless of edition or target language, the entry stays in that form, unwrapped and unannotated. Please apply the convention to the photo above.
h=12 m=9
